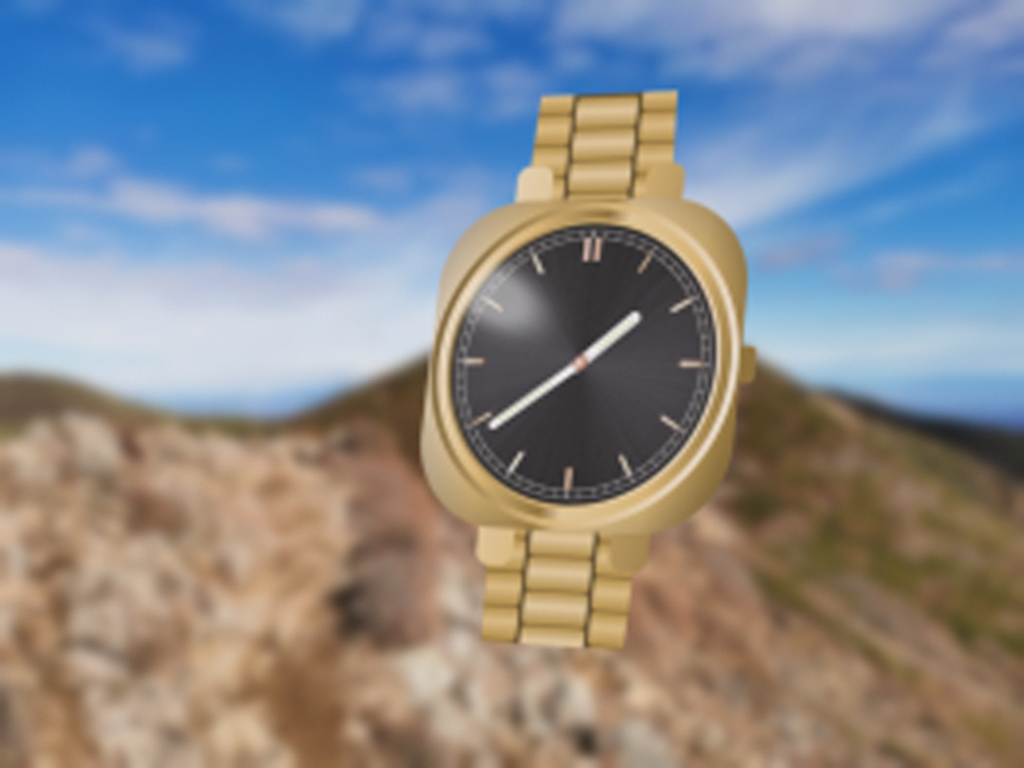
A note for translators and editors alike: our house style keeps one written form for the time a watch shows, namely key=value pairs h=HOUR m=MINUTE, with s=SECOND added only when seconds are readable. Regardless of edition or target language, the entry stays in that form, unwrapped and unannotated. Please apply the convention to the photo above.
h=1 m=39
